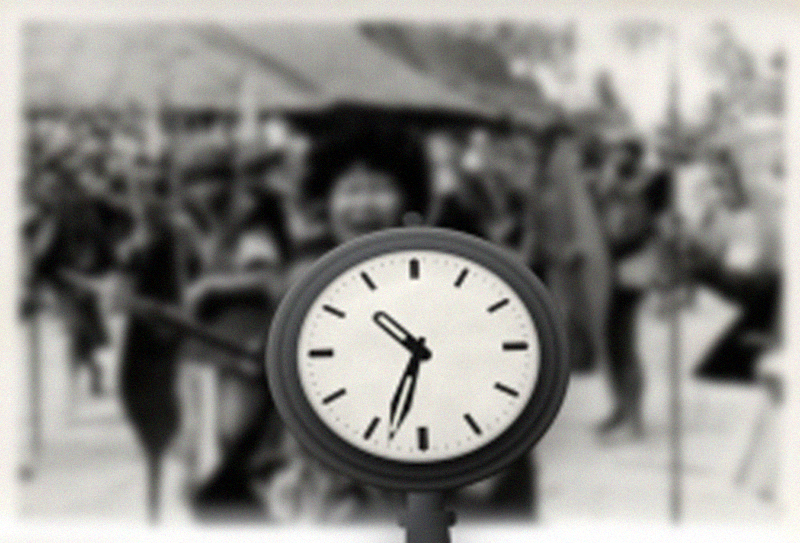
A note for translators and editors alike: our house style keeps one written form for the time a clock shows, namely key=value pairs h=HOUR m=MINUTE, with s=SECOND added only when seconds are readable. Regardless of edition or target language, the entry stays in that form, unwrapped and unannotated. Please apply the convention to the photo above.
h=10 m=33
